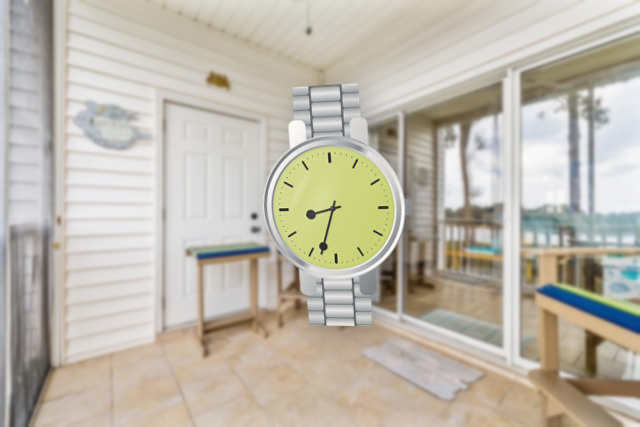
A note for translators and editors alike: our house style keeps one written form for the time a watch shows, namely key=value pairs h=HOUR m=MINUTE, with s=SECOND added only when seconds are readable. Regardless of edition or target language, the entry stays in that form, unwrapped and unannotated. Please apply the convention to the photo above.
h=8 m=33
